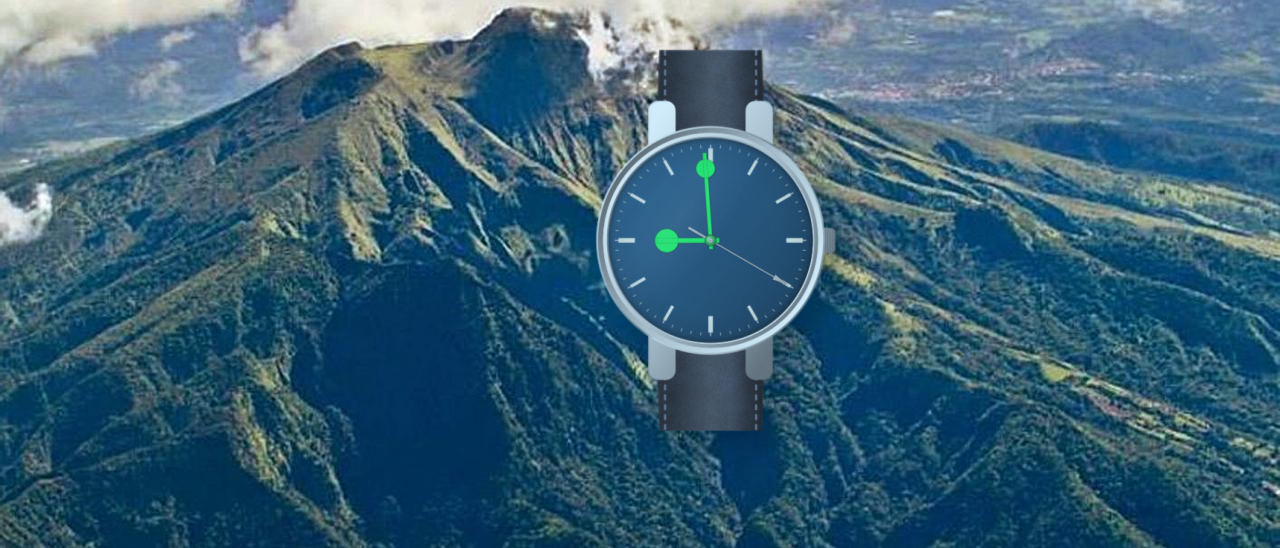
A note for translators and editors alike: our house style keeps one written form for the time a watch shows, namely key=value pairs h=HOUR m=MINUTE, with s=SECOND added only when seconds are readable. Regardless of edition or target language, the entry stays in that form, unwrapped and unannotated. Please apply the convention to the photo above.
h=8 m=59 s=20
